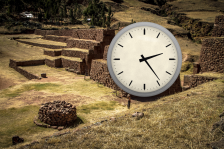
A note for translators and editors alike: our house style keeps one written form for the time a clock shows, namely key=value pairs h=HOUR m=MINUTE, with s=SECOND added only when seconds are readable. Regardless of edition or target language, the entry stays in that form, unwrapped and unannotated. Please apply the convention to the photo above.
h=2 m=24
